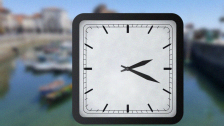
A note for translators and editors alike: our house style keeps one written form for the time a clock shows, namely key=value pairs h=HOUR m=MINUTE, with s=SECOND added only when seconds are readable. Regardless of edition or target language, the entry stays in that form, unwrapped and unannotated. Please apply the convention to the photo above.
h=2 m=19
